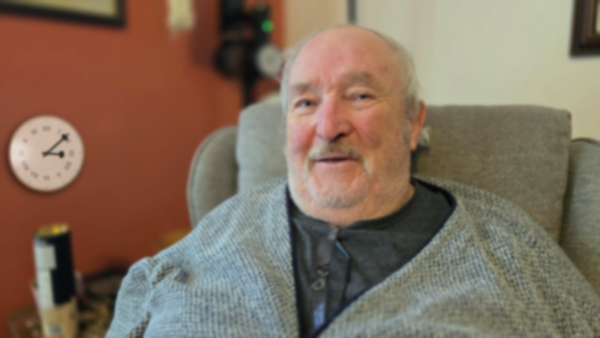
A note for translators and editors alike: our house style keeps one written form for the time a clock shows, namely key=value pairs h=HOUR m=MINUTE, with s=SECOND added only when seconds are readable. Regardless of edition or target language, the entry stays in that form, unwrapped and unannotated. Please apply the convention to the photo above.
h=3 m=8
